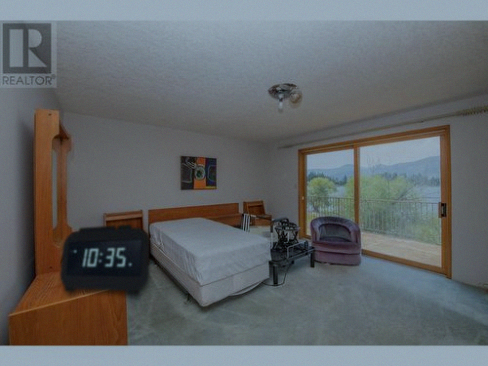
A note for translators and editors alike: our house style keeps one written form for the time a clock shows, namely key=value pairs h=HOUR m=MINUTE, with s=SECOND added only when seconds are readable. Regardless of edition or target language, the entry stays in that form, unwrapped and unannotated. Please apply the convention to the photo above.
h=10 m=35
